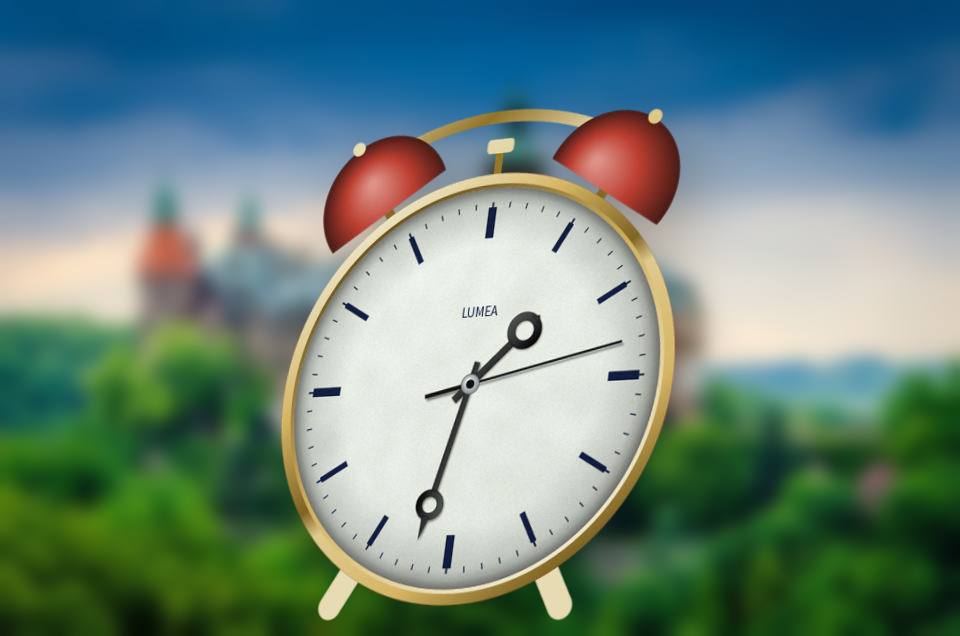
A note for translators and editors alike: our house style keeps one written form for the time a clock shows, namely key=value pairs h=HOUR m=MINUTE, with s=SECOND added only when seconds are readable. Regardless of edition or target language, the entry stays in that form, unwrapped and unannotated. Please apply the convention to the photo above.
h=1 m=32 s=13
